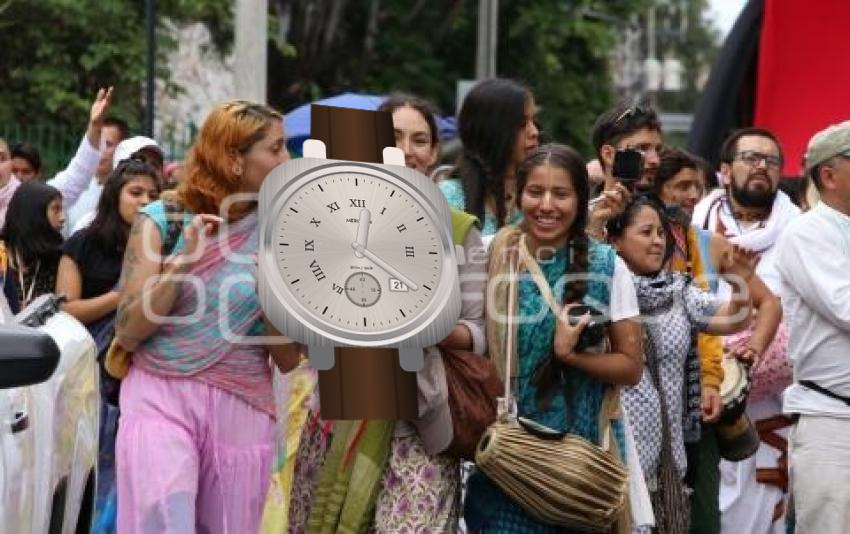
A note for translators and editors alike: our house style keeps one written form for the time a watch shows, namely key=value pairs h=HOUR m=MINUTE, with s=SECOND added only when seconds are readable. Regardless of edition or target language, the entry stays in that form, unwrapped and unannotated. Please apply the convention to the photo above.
h=12 m=21
